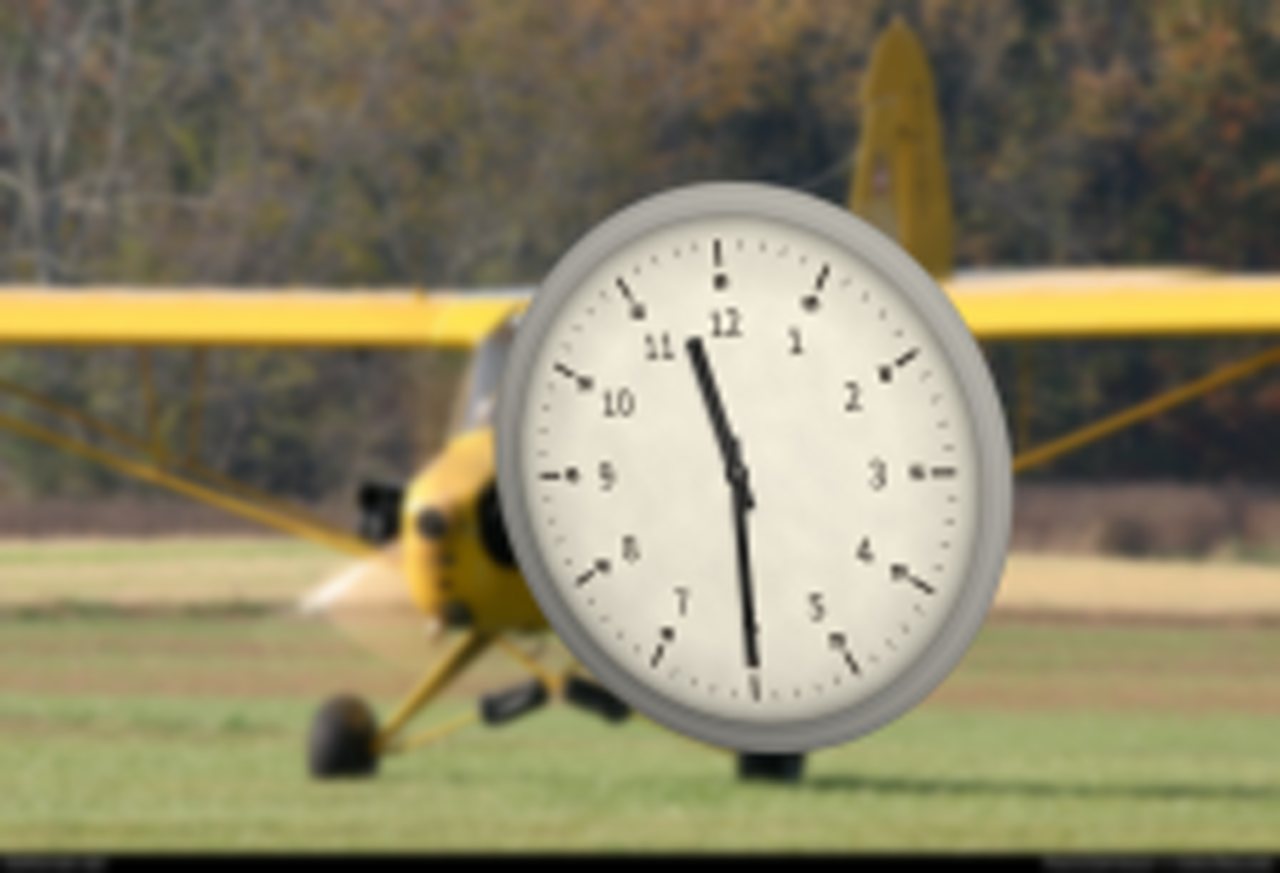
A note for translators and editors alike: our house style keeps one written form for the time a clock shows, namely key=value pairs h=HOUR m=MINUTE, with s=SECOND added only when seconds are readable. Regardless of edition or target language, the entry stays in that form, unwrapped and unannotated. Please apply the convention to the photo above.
h=11 m=30
